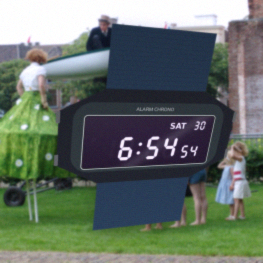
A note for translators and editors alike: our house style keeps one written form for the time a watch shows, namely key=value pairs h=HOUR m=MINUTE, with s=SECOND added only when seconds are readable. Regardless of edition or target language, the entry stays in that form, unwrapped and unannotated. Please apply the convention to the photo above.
h=6 m=54 s=54
